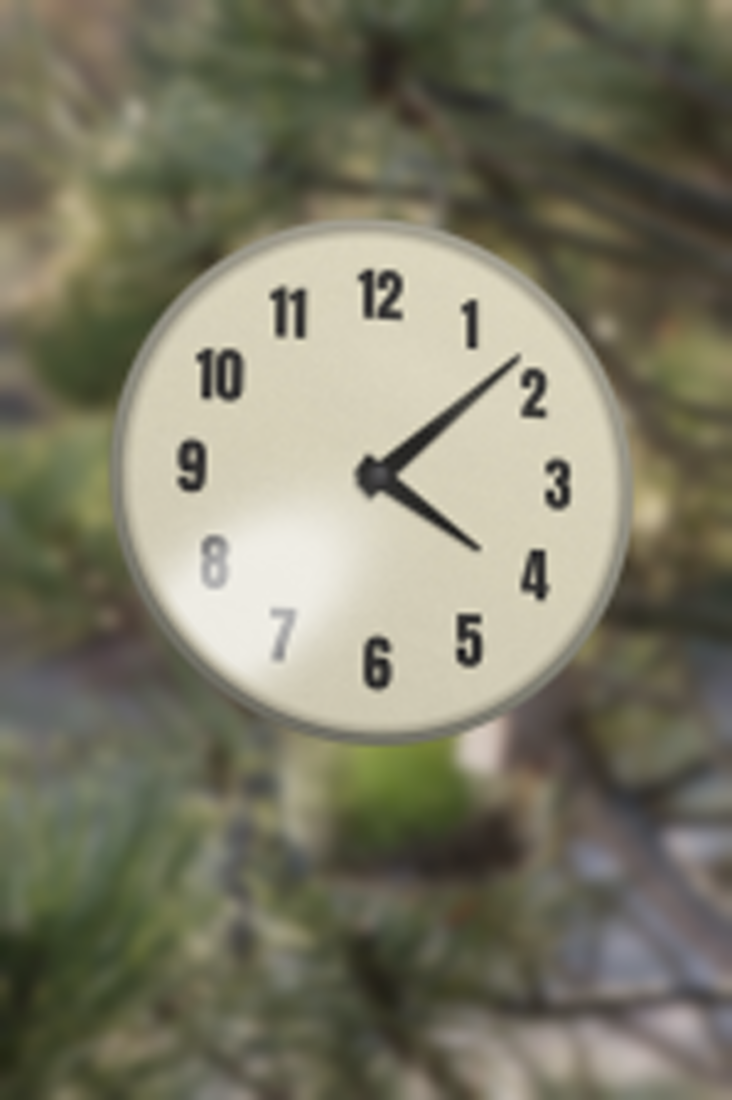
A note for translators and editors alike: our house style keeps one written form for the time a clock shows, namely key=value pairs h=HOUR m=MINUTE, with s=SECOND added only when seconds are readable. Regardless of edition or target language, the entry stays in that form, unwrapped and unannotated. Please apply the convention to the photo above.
h=4 m=8
